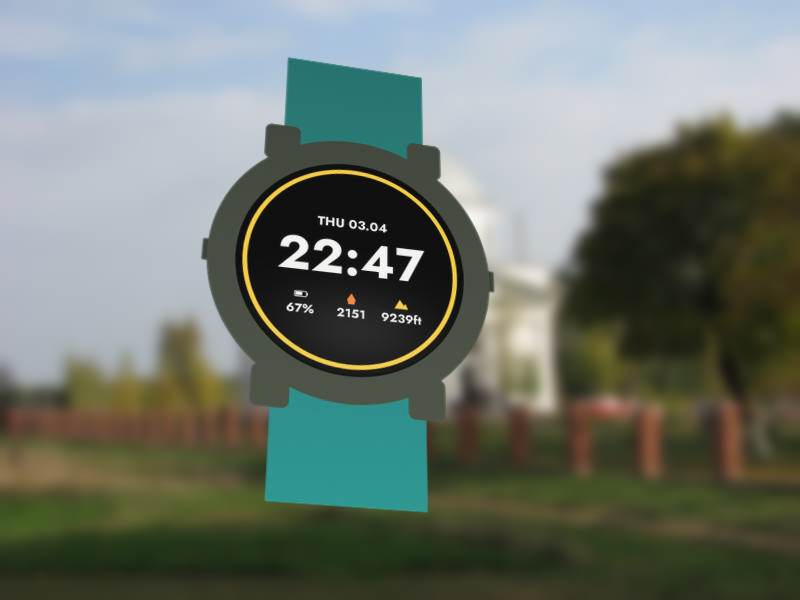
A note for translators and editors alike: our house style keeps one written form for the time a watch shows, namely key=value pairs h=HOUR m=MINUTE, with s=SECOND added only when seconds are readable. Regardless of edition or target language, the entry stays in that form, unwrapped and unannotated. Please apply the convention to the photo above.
h=22 m=47
